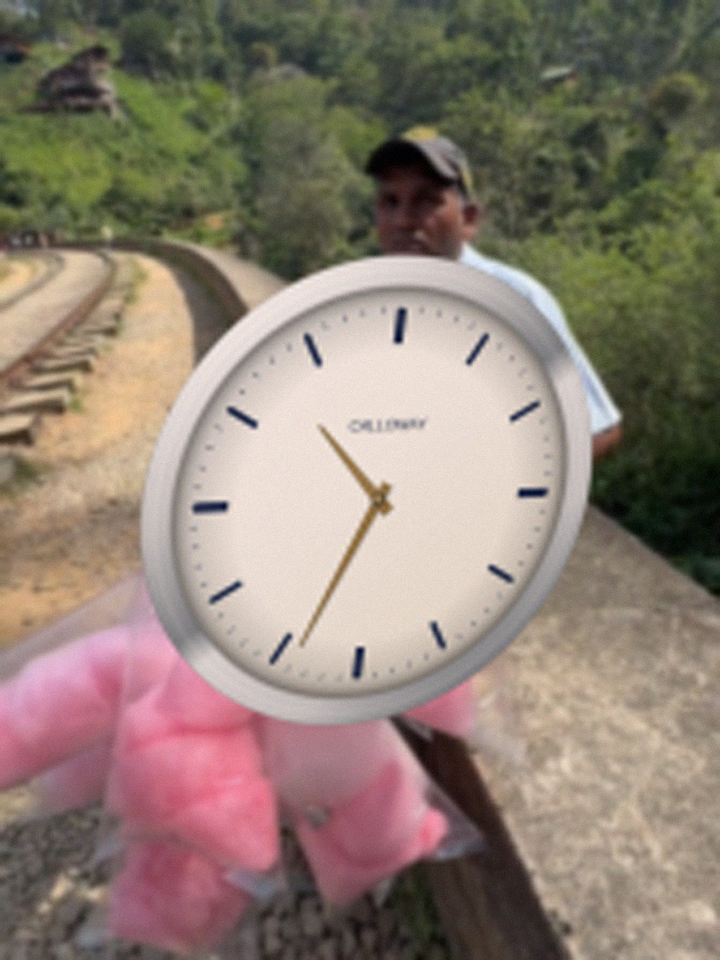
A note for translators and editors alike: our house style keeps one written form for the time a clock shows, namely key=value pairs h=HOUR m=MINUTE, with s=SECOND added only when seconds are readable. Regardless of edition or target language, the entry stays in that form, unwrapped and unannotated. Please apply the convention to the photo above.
h=10 m=34
